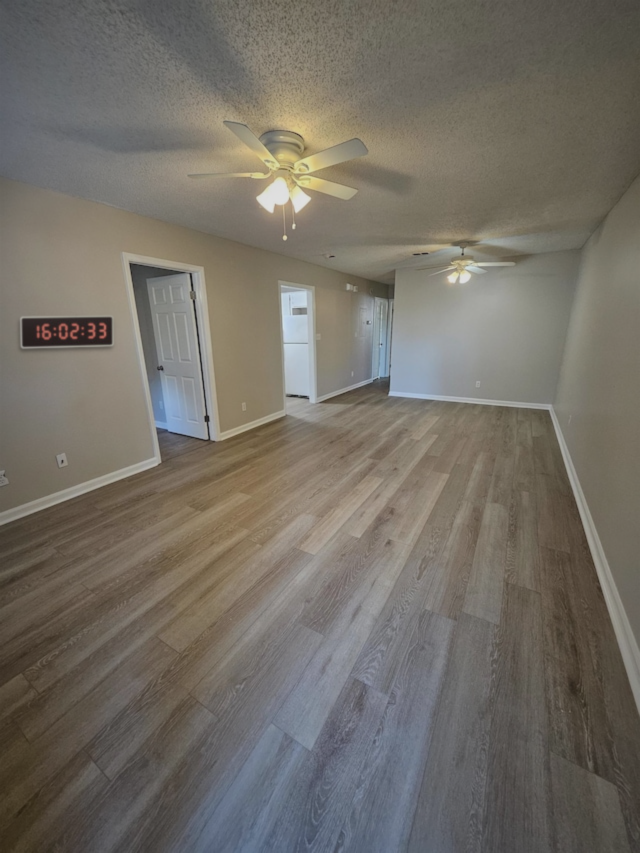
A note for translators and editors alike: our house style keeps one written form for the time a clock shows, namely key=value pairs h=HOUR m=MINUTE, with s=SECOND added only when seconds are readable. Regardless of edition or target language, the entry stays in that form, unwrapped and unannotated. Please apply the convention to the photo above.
h=16 m=2 s=33
